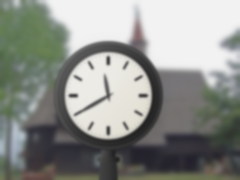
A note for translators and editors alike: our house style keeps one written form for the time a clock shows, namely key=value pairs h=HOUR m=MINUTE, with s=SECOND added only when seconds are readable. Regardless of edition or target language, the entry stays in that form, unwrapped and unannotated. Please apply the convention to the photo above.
h=11 m=40
